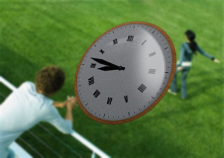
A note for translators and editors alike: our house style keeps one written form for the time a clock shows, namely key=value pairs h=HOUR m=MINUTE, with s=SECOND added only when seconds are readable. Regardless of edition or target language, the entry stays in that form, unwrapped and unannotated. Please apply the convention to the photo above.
h=8 m=47
